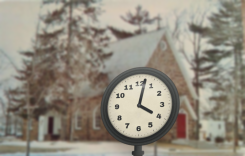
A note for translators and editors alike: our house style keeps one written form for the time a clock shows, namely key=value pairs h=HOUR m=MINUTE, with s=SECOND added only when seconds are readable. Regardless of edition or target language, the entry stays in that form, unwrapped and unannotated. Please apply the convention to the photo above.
h=4 m=2
